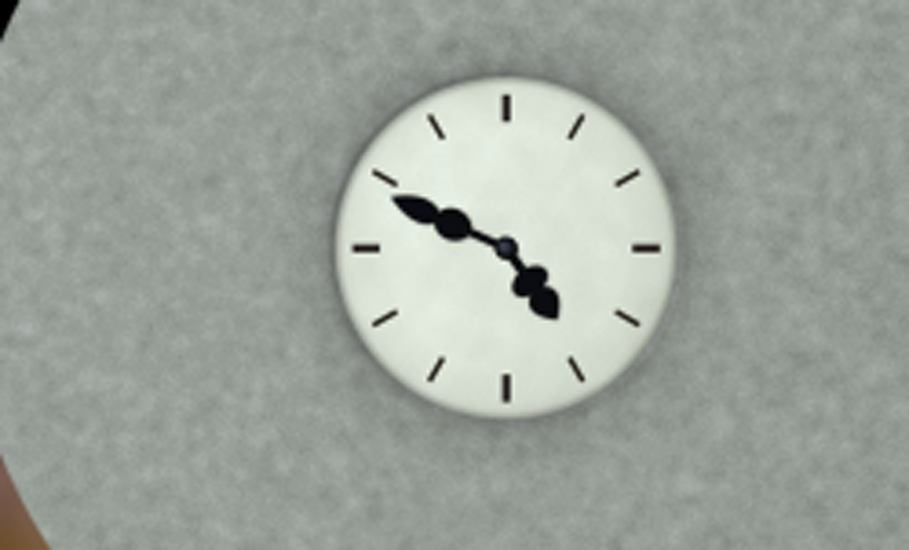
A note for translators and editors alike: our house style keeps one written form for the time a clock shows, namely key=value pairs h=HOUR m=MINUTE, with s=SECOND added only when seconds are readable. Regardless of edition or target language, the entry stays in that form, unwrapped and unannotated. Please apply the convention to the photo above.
h=4 m=49
